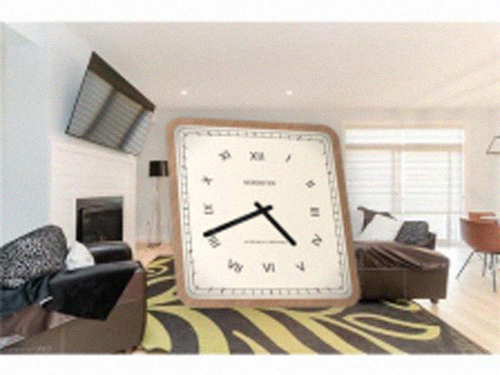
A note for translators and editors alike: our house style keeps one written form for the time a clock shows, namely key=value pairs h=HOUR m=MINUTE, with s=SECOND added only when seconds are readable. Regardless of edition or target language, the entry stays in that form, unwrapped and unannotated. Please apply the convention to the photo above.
h=4 m=41
